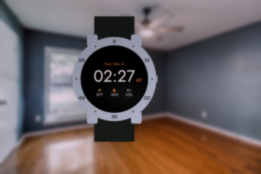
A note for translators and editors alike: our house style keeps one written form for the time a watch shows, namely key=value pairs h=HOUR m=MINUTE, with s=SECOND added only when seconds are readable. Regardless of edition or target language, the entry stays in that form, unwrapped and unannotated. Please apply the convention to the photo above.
h=2 m=27
